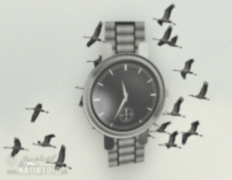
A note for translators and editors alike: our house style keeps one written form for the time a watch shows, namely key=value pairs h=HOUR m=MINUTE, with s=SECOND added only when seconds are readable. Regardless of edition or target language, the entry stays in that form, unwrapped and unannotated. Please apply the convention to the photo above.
h=11 m=35
